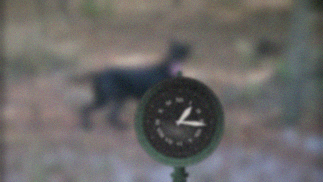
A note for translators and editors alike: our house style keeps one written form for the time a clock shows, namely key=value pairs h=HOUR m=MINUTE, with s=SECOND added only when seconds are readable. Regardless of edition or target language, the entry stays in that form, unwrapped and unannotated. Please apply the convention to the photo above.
h=1 m=16
